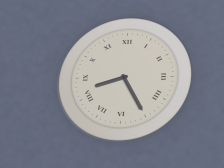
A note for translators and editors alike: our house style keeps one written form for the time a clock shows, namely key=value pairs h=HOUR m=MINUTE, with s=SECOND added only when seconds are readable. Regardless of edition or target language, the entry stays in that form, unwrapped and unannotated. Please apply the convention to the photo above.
h=8 m=25
